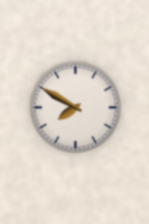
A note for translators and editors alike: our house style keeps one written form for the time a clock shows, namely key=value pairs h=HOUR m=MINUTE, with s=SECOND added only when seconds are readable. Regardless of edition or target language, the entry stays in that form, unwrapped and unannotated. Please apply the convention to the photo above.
h=7 m=50
